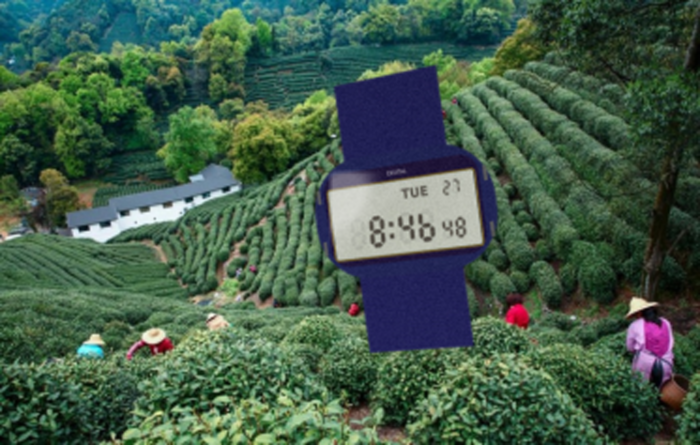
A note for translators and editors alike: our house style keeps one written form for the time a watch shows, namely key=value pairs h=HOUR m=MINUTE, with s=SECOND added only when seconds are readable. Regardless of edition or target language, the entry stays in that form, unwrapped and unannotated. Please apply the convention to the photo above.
h=8 m=46 s=48
